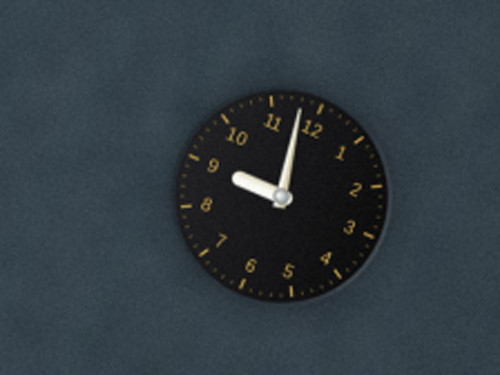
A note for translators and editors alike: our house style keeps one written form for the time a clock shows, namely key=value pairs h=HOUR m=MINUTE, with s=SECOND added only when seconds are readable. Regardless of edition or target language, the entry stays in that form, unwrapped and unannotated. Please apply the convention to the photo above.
h=8 m=58
